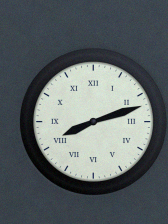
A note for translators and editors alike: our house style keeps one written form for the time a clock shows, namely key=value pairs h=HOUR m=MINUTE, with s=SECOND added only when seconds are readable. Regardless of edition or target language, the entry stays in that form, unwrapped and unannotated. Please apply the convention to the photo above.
h=8 m=12
